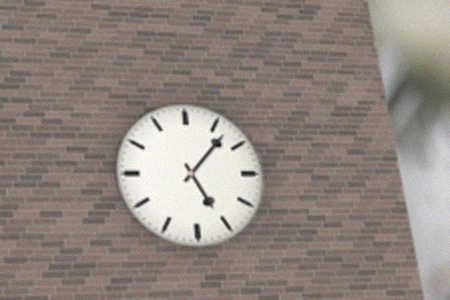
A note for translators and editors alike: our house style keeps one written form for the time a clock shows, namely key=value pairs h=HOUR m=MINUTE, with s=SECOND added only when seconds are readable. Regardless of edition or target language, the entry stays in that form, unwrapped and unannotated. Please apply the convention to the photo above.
h=5 m=7
